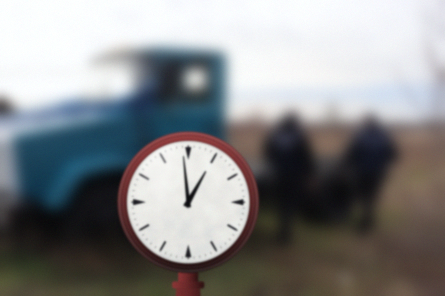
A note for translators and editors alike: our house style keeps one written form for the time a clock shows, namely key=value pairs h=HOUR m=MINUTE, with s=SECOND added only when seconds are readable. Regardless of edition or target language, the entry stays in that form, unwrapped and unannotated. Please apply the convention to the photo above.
h=12 m=59
